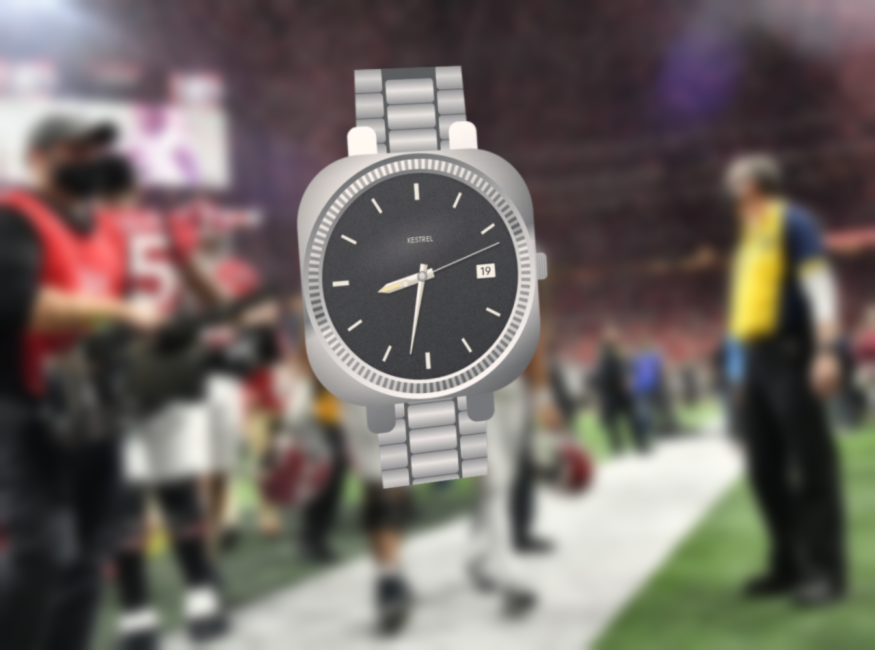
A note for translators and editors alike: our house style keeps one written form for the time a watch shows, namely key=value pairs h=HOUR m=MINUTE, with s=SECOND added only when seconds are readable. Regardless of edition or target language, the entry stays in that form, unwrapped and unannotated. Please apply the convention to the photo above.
h=8 m=32 s=12
